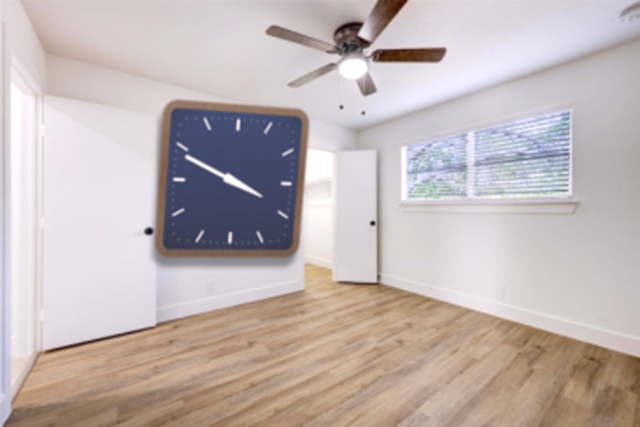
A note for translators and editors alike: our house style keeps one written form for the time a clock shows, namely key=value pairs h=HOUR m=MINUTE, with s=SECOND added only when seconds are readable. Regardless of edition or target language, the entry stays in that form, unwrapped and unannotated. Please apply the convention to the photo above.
h=3 m=49
